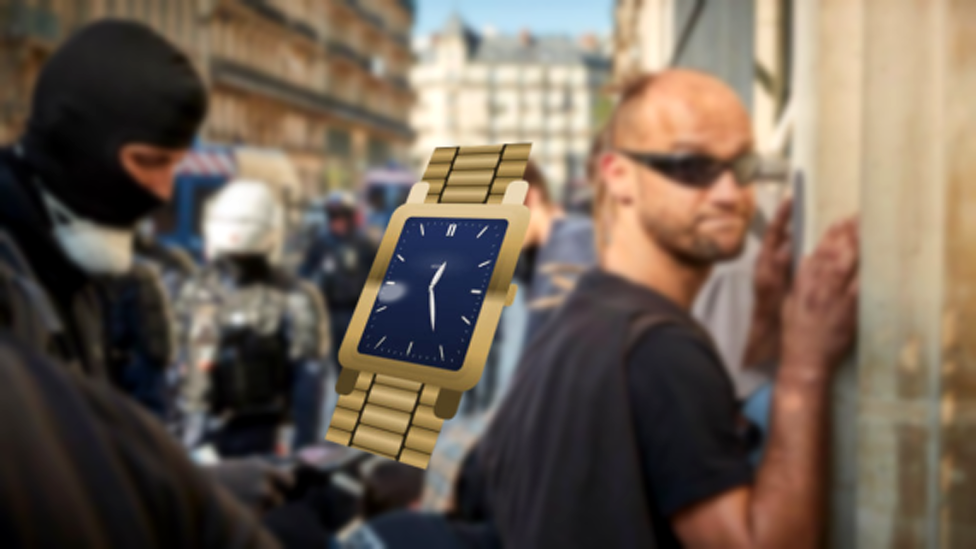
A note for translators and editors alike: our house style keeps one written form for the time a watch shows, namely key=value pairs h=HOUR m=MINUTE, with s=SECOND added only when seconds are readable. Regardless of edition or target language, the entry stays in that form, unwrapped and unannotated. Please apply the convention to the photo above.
h=12 m=26
